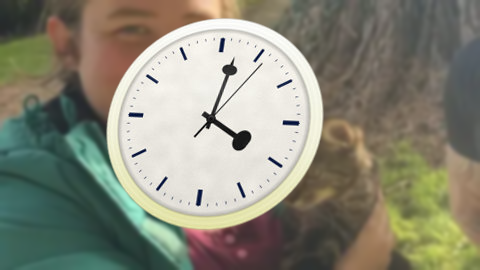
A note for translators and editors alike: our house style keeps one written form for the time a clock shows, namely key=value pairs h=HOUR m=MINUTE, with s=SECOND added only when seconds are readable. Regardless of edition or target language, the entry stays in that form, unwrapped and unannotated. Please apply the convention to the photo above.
h=4 m=2 s=6
